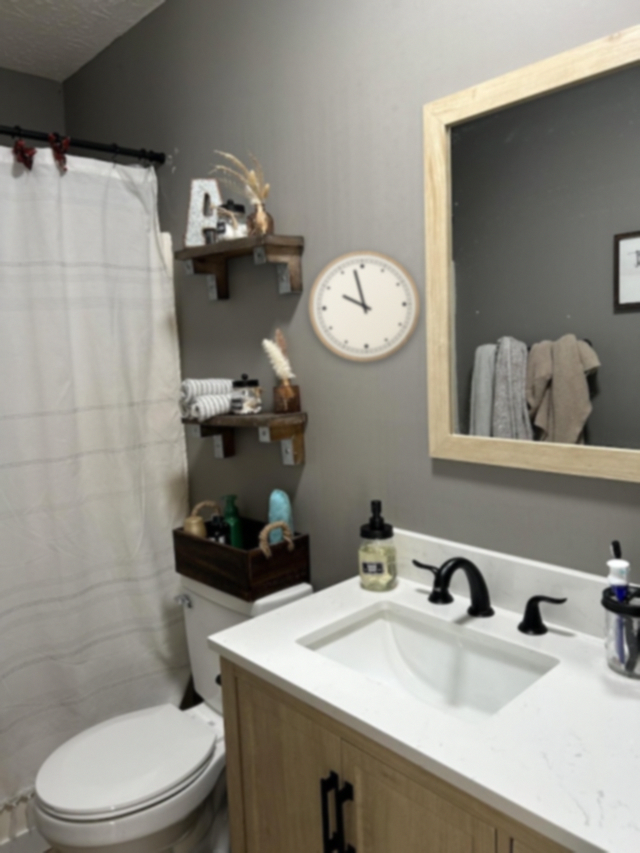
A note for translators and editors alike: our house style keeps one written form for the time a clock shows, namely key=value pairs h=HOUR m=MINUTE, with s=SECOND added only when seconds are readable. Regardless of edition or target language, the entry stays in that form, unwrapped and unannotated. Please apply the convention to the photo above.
h=9 m=58
